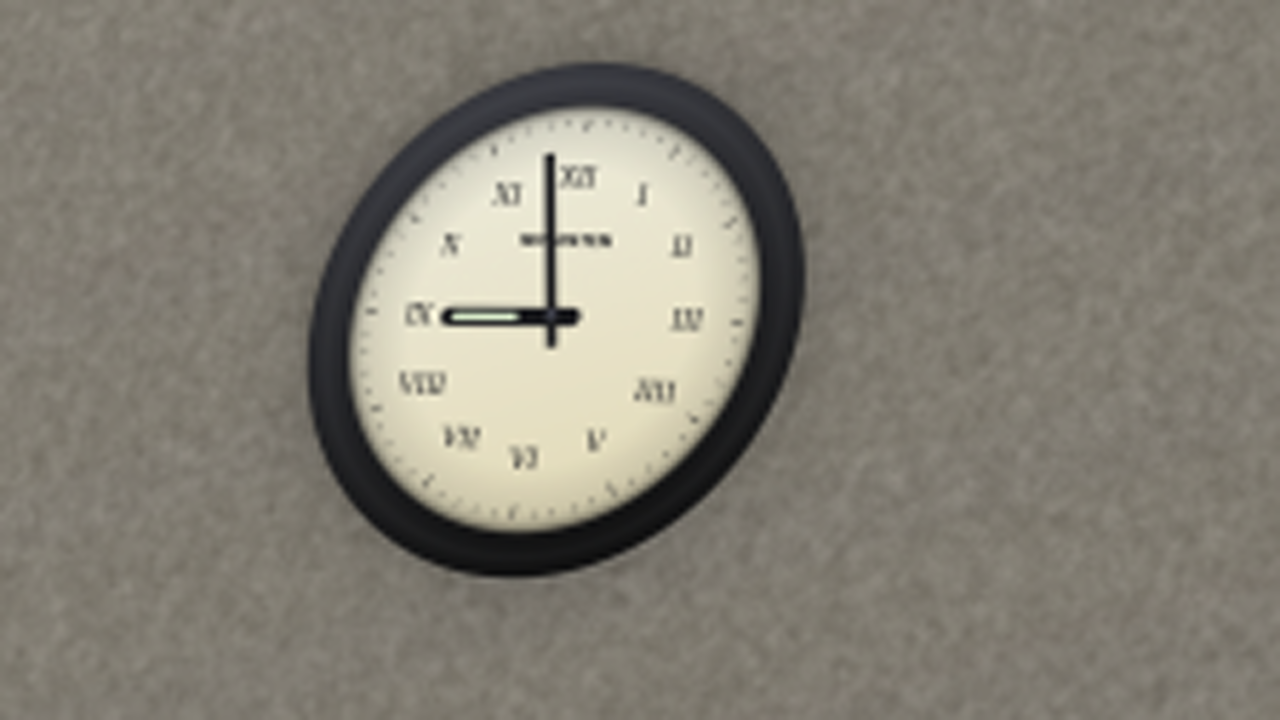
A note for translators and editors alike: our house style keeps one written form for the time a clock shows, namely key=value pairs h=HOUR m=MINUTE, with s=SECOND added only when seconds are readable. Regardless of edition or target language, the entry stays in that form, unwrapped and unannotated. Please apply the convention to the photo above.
h=8 m=58
